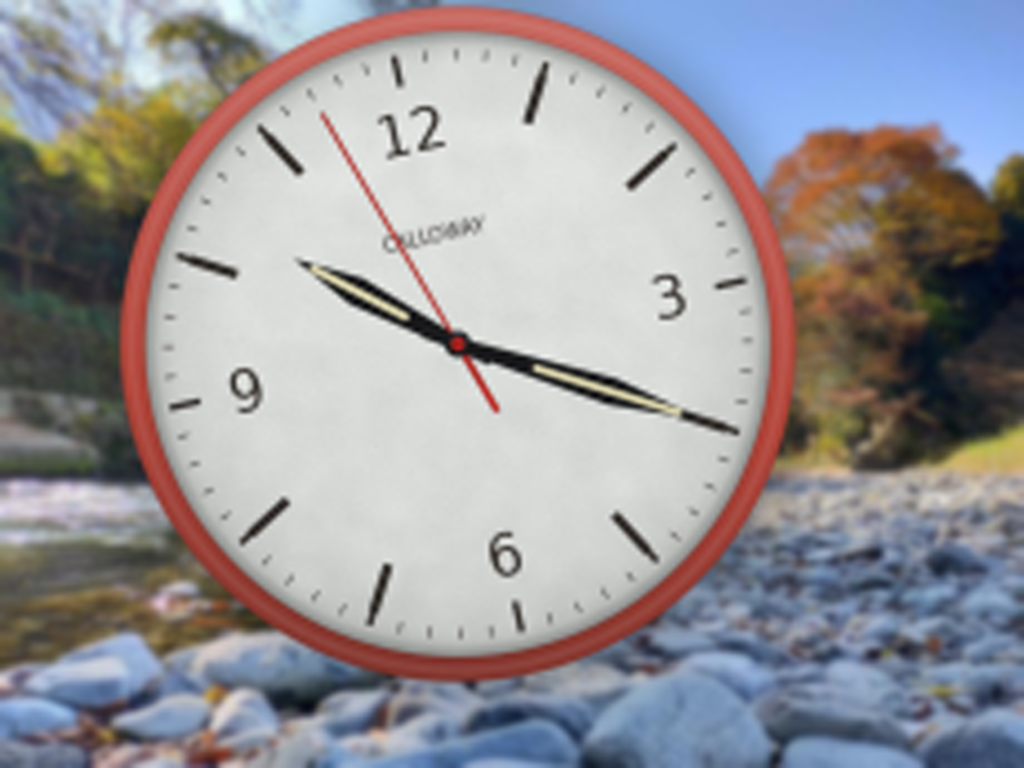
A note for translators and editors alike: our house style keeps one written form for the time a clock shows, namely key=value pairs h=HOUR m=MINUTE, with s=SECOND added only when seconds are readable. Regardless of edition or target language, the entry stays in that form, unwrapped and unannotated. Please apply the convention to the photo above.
h=10 m=19 s=57
